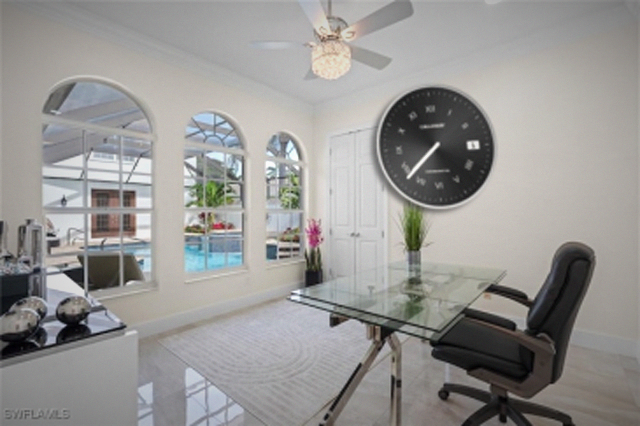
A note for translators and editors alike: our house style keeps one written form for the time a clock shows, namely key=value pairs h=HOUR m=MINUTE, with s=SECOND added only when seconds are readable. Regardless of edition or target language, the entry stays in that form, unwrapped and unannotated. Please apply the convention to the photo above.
h=7 m=38
